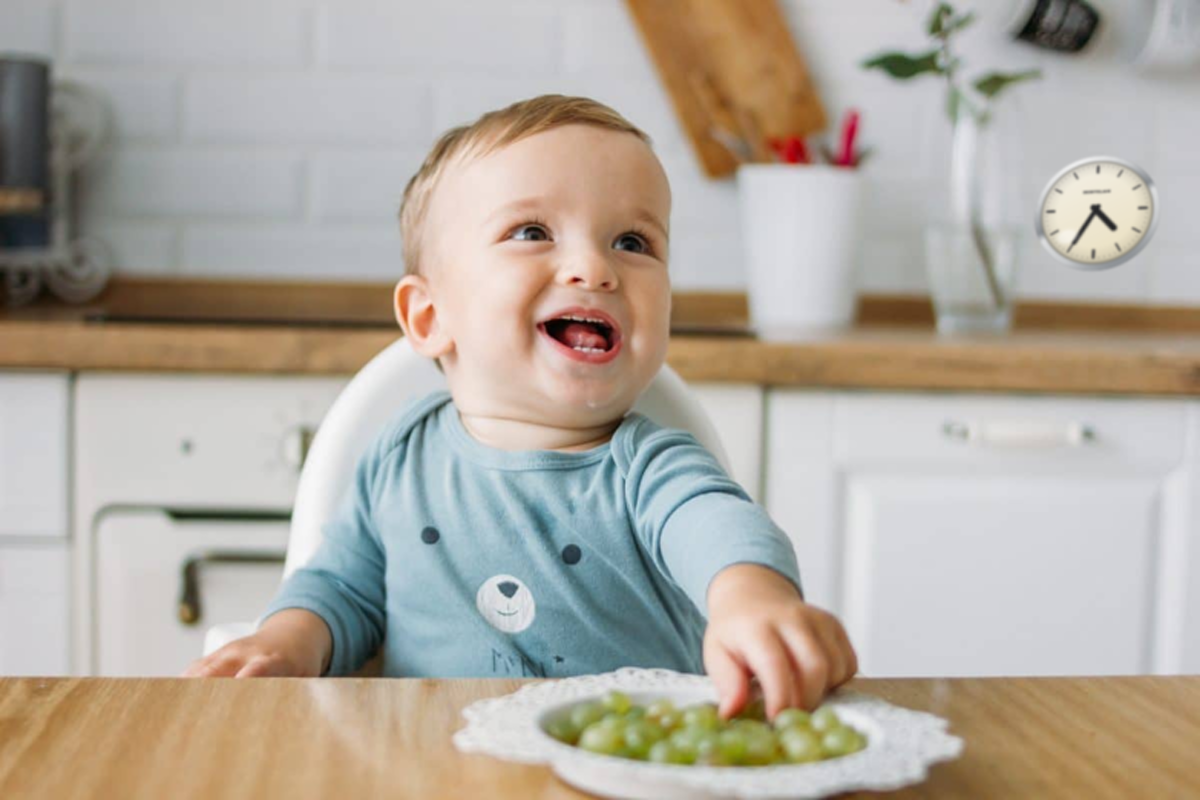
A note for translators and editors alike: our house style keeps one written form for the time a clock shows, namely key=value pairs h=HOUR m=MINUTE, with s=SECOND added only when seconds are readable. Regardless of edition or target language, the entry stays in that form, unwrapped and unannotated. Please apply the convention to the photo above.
h=4 m=35
